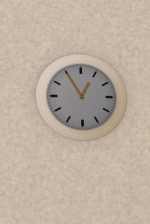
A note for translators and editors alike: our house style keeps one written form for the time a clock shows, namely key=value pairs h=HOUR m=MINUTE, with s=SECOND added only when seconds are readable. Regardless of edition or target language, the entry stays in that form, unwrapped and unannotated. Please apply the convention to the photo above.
h=12 m=55
